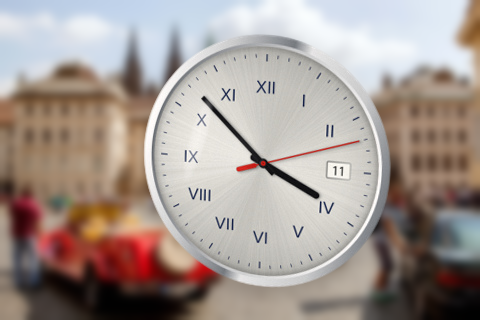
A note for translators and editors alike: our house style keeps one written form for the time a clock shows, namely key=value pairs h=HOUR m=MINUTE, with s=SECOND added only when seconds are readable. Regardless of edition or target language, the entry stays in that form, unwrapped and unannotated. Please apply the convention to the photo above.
h=3 m=52 s=12
